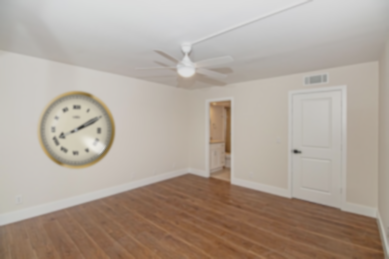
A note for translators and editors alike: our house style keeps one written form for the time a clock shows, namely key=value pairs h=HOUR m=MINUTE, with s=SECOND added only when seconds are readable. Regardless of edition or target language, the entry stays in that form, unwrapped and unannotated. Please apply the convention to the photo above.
h=8 m=10
